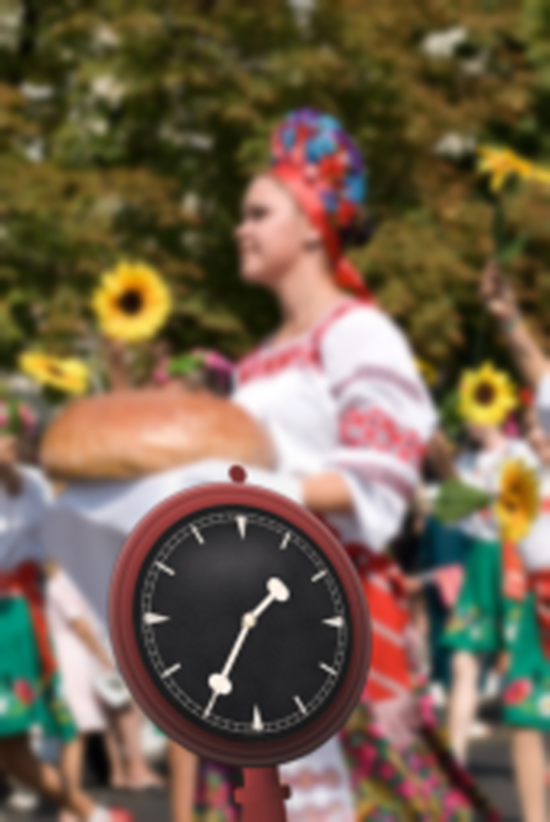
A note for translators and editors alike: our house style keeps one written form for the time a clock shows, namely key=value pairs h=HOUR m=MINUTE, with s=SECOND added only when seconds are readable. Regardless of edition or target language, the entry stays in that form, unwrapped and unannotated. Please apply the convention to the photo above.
h=1 m=35
